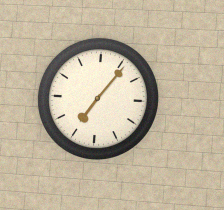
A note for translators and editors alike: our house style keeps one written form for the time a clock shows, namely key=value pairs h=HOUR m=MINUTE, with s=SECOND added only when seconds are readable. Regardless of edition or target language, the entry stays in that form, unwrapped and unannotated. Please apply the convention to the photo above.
h=7 m=6
